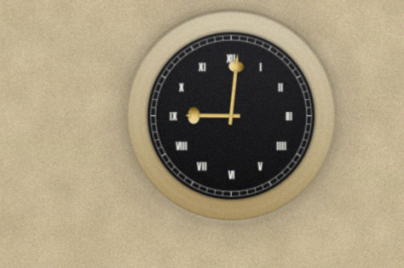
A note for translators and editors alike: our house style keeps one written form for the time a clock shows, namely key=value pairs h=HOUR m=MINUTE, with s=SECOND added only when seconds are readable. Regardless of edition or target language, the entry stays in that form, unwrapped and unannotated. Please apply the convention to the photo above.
h=9 m=1
